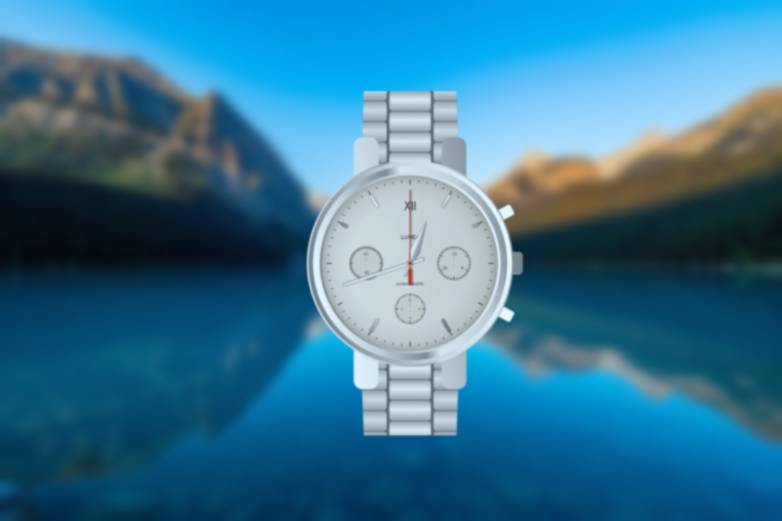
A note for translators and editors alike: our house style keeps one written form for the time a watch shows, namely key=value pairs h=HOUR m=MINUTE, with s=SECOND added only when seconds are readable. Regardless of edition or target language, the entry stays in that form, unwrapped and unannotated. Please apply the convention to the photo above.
h=12 m=42
